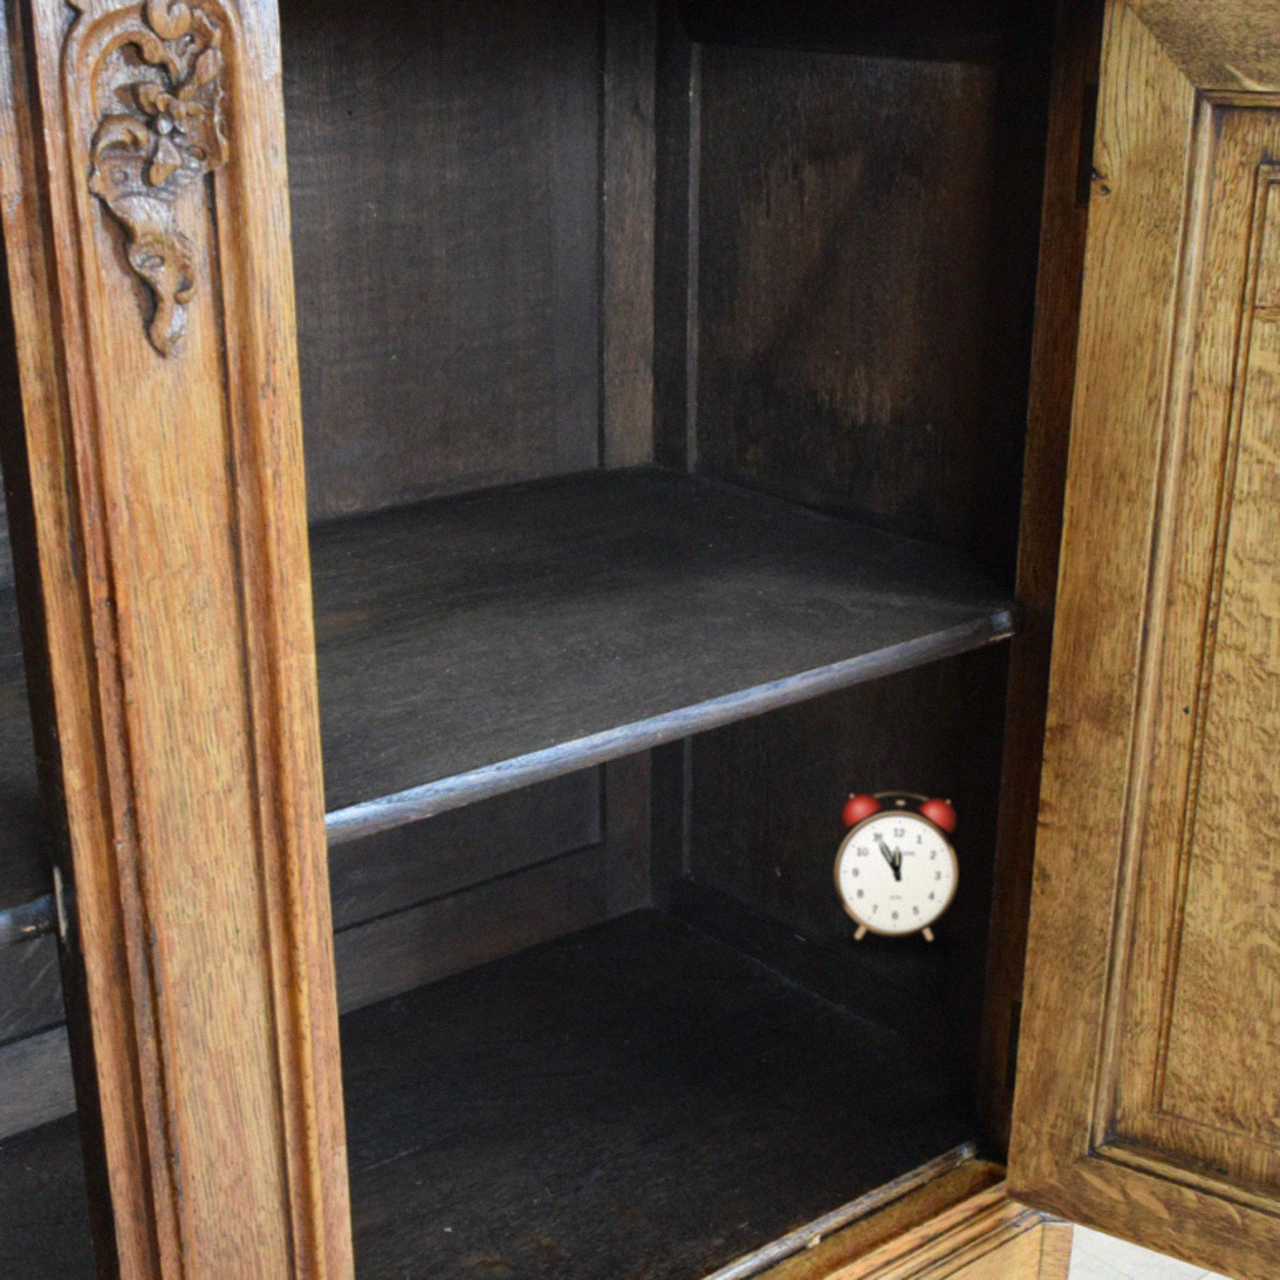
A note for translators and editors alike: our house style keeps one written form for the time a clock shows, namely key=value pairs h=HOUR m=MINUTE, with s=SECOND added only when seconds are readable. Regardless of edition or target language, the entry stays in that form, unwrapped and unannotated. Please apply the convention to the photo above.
h=11 m=55
